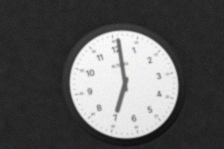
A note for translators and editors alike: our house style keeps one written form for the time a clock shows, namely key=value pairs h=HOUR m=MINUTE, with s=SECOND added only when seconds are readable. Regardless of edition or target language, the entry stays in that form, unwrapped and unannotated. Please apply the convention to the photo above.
h=7 m=1
